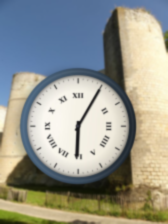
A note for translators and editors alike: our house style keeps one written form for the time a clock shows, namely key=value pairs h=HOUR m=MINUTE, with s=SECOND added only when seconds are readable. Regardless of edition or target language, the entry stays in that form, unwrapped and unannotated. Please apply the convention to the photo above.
h=6 m=5
